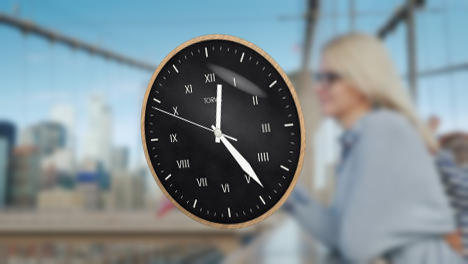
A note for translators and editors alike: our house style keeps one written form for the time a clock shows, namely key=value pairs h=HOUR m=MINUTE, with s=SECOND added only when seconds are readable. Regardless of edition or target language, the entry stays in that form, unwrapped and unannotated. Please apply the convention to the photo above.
h=12 m=23 s=49
